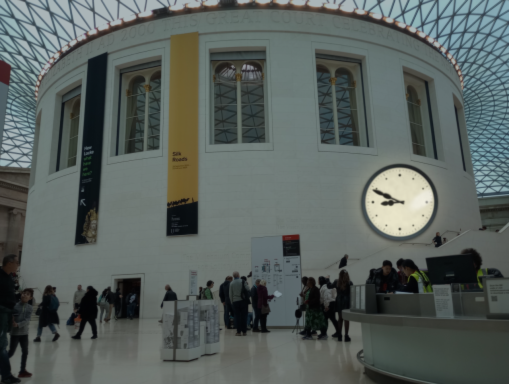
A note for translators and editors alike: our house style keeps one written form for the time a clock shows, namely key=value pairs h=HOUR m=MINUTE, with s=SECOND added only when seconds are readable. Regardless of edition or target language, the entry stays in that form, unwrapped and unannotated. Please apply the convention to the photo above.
h=8 m=49
